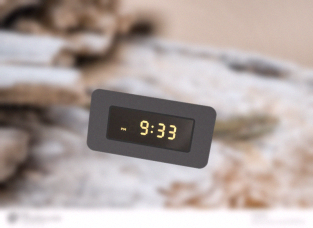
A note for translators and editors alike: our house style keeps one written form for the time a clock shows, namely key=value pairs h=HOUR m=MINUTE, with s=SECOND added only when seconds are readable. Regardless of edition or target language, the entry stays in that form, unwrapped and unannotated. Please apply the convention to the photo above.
h=9 m=33
